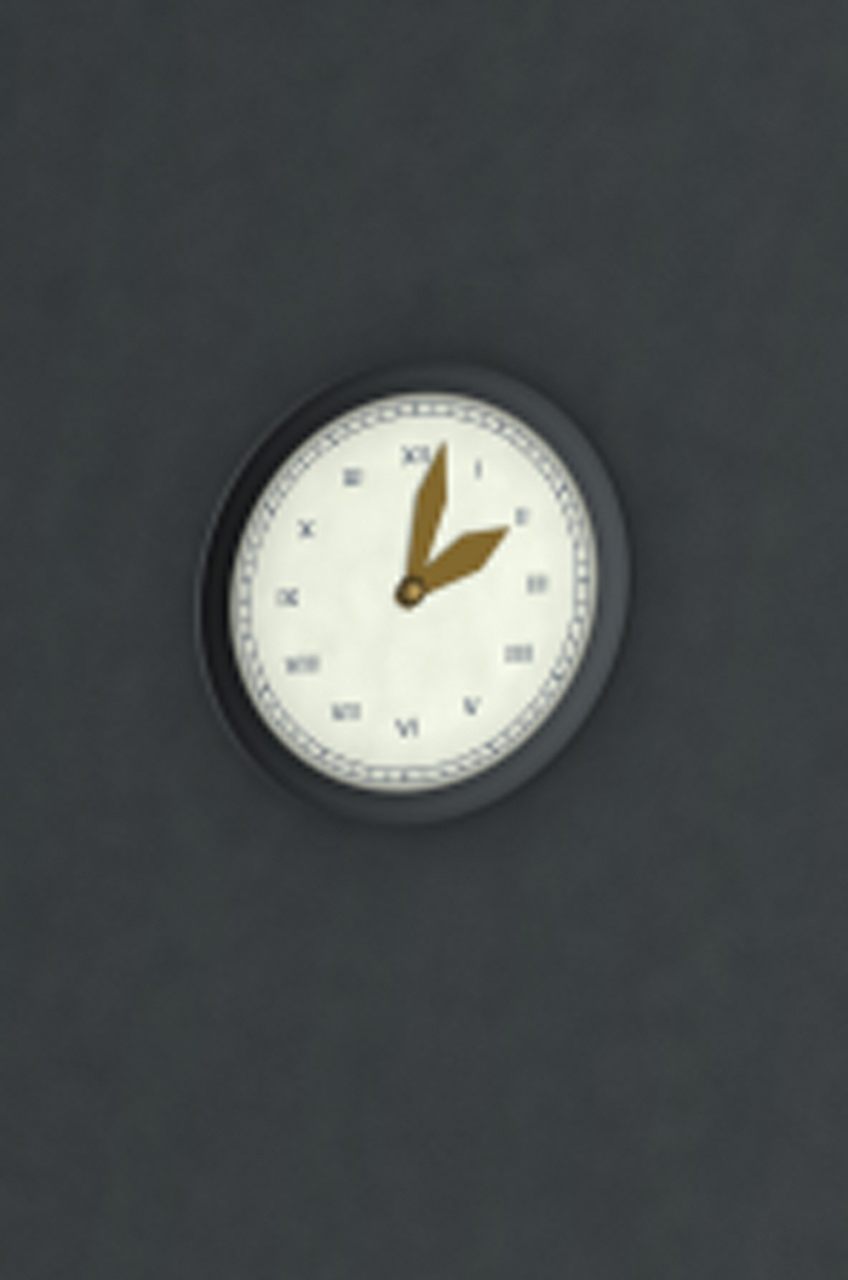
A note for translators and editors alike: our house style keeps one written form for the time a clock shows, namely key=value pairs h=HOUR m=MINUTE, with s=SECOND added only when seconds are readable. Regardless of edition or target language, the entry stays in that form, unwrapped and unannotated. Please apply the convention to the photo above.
h=2 m=2
